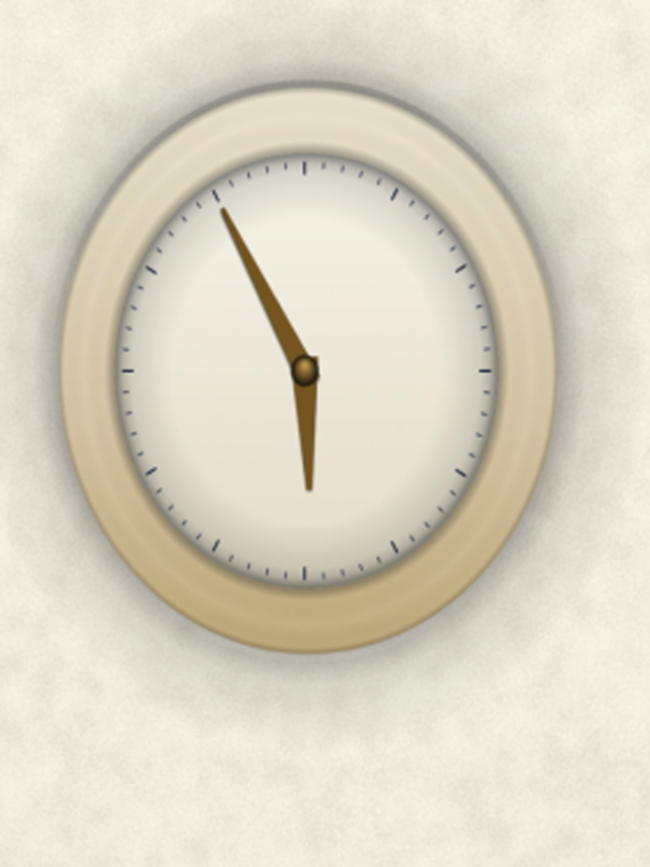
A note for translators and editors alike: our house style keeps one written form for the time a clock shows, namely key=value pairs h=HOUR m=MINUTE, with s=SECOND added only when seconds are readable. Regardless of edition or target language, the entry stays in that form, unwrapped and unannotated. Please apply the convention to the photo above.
h=5 m=55
